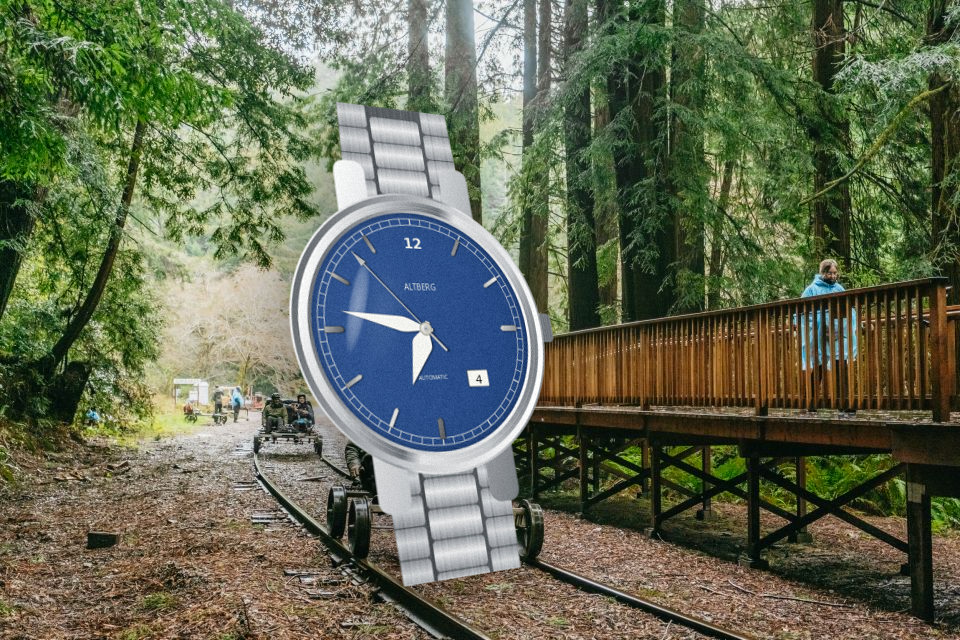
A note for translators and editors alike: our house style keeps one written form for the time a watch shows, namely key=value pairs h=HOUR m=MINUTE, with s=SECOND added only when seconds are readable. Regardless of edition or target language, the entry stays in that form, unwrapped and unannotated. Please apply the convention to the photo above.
h=6 m=46 s=53
